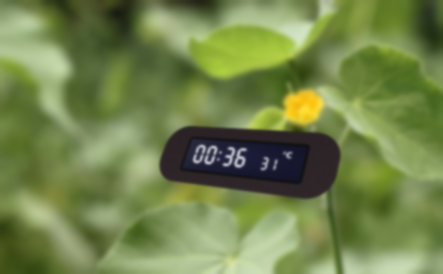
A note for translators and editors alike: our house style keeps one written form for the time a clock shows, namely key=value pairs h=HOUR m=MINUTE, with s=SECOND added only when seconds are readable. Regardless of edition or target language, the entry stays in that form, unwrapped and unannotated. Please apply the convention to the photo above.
h=0 m=36
